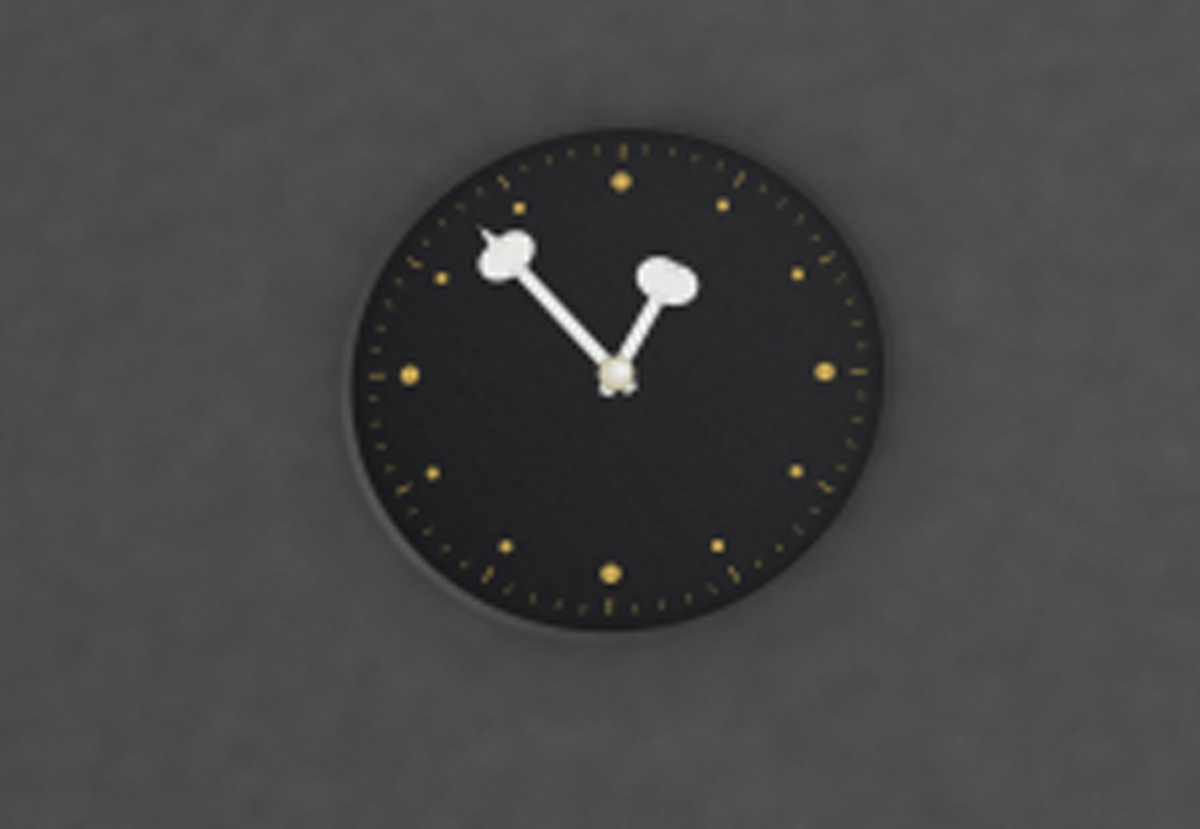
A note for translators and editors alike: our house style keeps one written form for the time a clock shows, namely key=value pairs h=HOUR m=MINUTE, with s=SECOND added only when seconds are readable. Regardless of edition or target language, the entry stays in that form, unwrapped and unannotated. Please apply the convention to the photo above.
h=12 m=53
